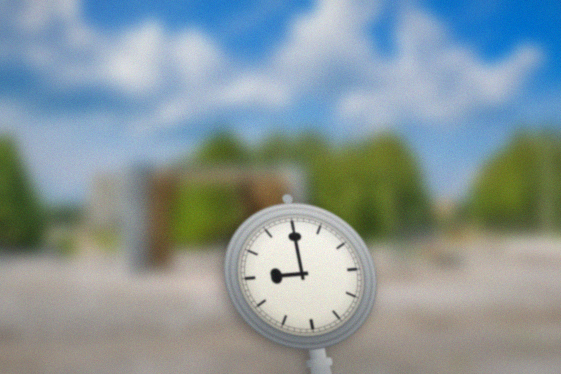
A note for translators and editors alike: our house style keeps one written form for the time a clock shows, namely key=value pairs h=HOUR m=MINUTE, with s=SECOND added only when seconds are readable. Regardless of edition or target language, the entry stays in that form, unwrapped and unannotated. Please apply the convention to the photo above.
h=9 m=0
